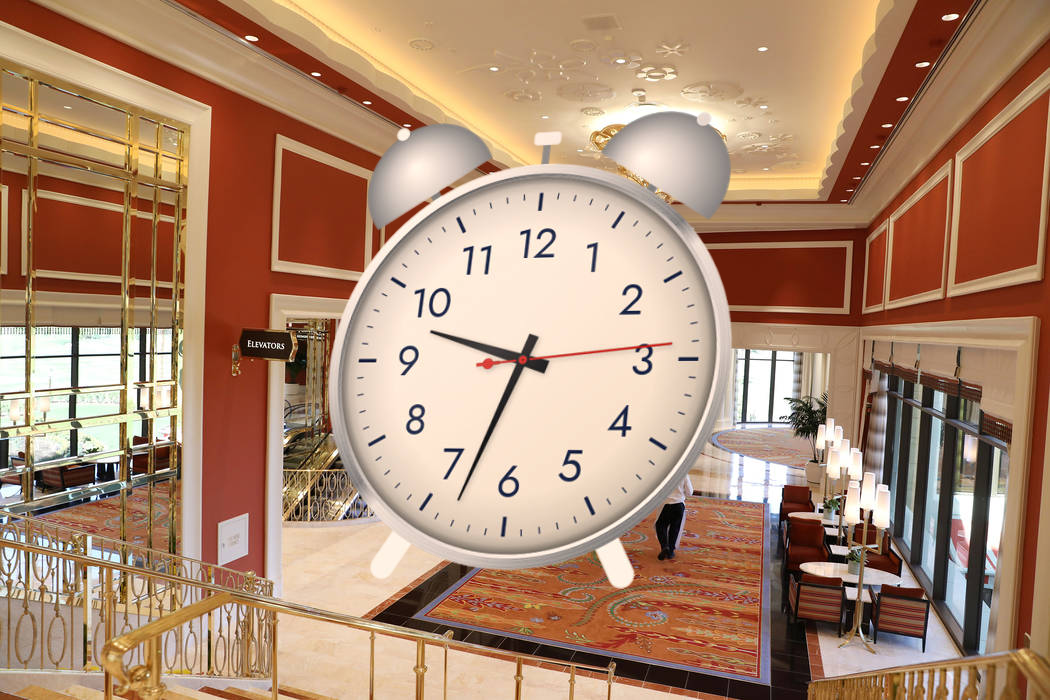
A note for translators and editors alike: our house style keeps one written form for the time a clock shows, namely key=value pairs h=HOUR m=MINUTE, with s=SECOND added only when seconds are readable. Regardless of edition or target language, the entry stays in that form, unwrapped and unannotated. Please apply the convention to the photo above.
h=9 m=33 s=14
